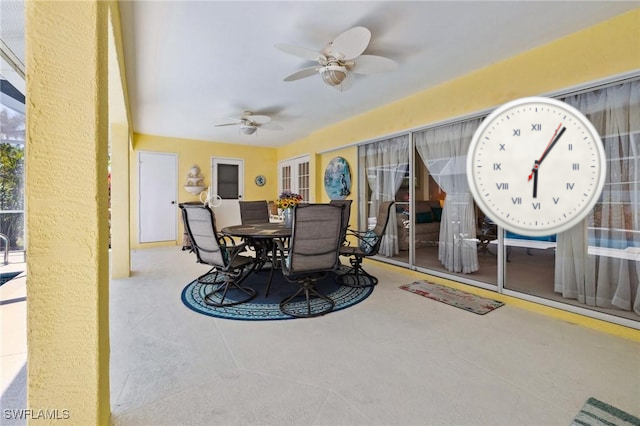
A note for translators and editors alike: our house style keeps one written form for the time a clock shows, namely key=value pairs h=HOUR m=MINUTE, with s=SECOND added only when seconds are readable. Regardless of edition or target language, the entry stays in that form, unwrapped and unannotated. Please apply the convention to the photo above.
h=6 m=6 s=5
